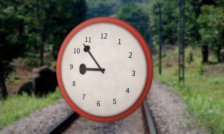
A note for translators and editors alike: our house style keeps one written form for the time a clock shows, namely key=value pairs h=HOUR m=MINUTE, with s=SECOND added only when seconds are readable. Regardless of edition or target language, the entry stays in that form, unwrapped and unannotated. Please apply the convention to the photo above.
h=8 m=53
